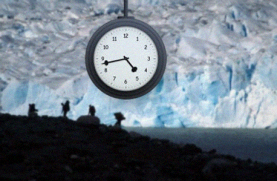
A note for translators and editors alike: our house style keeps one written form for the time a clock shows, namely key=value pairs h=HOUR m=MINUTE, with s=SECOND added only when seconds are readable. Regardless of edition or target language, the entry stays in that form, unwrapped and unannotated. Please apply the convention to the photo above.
h=4 m=43
